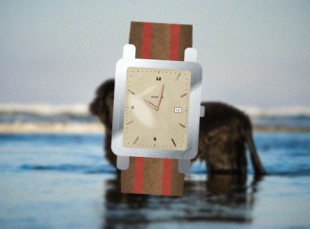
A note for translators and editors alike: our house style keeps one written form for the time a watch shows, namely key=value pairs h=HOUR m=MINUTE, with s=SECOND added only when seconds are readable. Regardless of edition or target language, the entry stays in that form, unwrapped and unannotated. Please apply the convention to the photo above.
h=10 m=2
